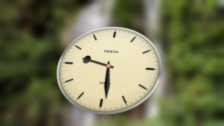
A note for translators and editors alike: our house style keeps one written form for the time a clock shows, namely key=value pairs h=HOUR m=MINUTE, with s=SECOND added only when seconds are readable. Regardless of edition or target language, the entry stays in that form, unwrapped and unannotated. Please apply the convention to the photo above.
h=9 m=29
